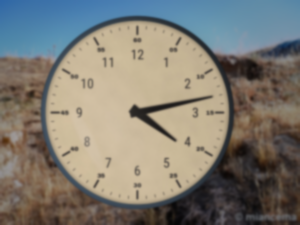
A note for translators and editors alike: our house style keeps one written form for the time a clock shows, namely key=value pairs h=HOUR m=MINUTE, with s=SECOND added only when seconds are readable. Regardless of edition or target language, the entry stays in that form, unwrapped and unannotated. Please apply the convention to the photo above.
h=4 m=13
